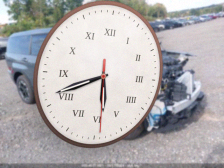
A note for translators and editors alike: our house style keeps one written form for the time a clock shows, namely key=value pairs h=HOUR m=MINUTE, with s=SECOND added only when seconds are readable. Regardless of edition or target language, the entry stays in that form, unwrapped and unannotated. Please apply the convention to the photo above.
h=5 m=41 s=29
